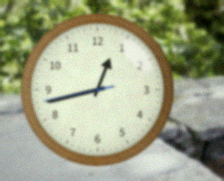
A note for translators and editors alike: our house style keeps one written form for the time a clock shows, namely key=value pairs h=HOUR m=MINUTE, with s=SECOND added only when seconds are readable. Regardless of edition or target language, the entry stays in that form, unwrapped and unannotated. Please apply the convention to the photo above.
h=12 m=42 s=43
